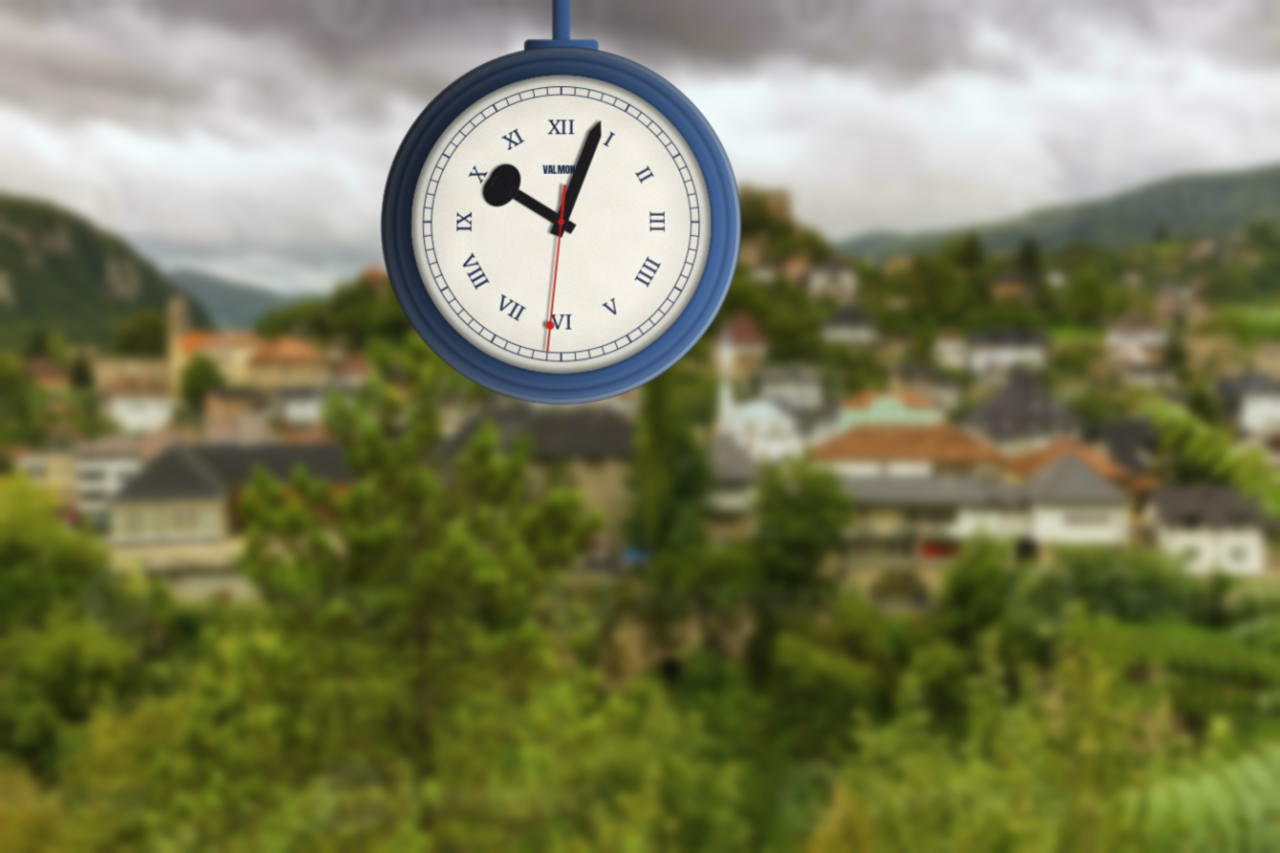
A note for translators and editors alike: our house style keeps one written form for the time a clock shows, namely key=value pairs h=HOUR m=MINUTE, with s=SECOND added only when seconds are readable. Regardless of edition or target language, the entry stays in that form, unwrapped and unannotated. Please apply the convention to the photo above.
h=10 m=3 s=31
